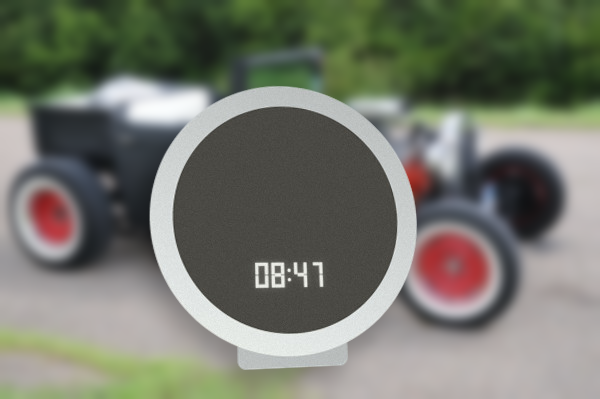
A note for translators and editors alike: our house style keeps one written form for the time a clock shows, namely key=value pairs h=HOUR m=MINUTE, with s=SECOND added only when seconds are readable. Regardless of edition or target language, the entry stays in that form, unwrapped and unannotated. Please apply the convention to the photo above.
h=8 m=47
